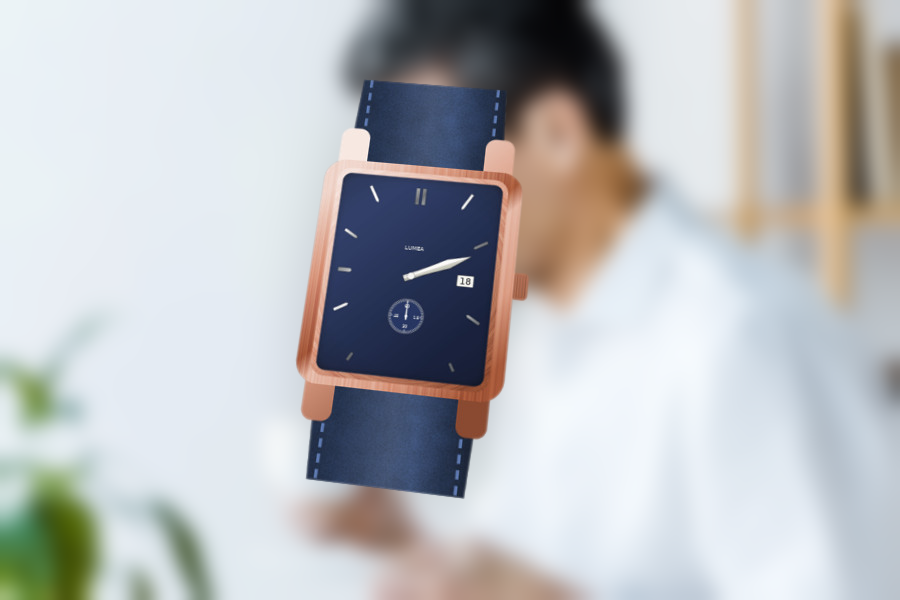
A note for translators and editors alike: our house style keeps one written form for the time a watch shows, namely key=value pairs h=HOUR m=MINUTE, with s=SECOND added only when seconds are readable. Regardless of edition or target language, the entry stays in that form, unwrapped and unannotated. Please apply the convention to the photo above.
h=2 m=11
